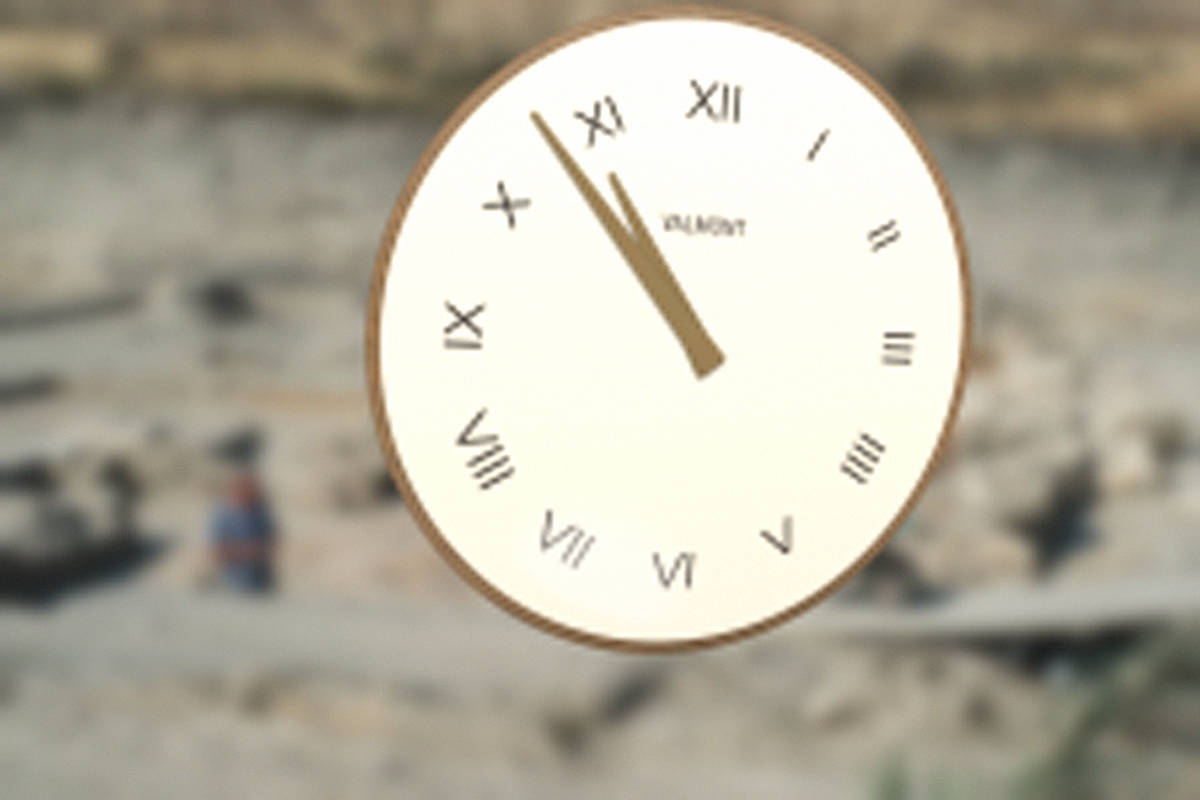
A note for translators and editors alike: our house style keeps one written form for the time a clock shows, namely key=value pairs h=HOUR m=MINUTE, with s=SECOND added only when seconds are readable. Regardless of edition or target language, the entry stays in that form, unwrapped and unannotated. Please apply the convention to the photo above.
h=10 m=53
